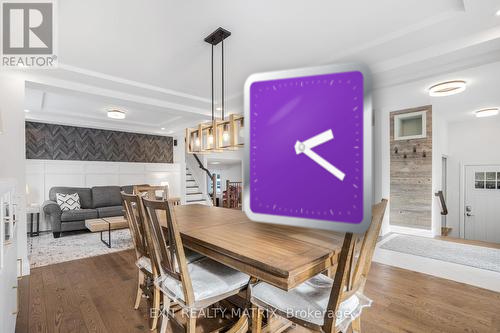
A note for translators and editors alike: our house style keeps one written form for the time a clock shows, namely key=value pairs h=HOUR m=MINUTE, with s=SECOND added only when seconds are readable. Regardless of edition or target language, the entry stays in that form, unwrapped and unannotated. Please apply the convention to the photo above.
h=2 m=20
